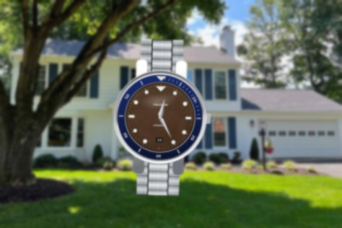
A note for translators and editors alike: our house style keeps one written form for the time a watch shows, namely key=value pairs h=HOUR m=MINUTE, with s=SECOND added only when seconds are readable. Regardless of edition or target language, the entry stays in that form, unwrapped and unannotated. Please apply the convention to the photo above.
h=12 m=25
